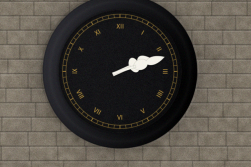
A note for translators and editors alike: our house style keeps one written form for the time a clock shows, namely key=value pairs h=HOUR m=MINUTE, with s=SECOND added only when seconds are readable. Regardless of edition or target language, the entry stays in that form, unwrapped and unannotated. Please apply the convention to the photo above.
h=2 m=12
